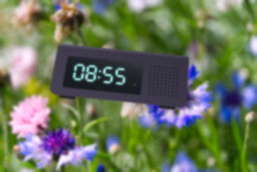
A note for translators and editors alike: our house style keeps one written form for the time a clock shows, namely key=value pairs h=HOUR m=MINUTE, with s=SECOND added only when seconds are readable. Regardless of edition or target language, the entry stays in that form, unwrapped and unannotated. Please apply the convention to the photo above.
h=8 m=55
